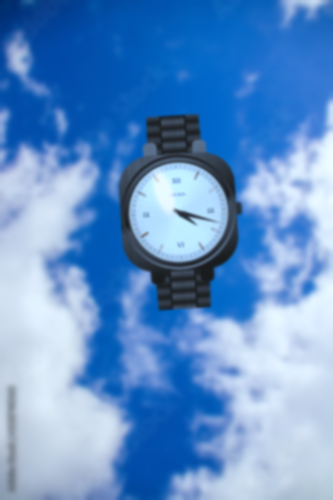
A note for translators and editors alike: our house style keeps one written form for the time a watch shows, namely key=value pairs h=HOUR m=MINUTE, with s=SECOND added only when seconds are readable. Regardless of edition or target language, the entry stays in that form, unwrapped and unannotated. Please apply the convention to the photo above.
h=4 m=18
